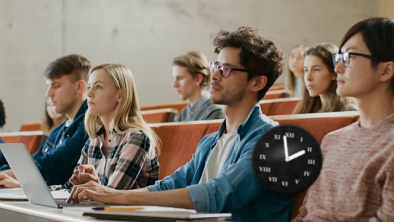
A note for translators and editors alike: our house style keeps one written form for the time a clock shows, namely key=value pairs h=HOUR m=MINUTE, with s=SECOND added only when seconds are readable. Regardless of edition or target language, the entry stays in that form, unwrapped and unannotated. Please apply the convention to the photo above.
h=1 m=58
